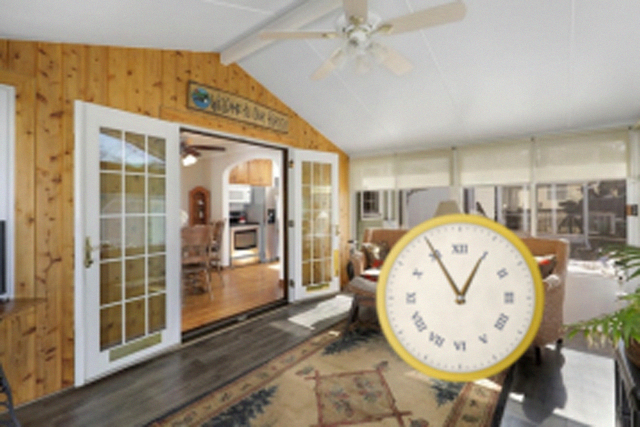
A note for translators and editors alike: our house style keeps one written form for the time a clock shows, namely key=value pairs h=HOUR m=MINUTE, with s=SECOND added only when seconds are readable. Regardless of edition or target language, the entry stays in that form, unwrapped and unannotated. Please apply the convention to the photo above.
h=12 m=55
